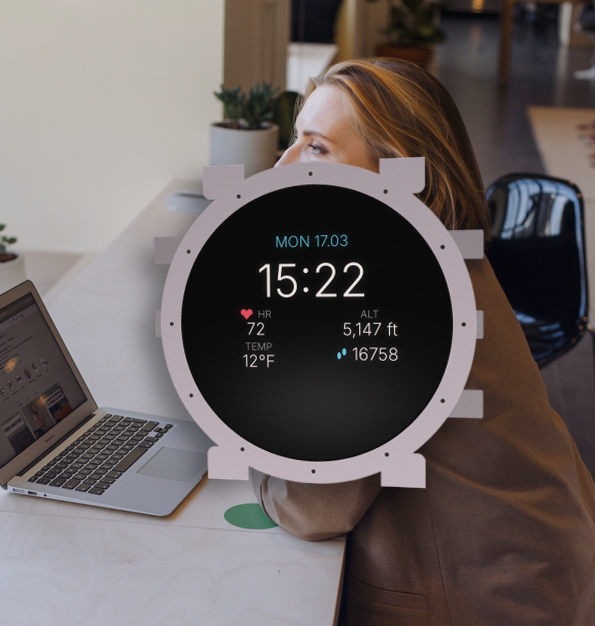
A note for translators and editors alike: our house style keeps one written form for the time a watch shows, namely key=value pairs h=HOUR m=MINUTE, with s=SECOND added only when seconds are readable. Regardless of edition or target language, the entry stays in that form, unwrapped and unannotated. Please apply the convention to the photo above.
h=15 m=22
